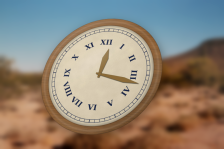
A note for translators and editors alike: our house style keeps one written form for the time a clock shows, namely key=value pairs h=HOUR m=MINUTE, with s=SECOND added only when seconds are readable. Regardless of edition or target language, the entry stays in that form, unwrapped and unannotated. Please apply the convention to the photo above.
h=12 m=17
